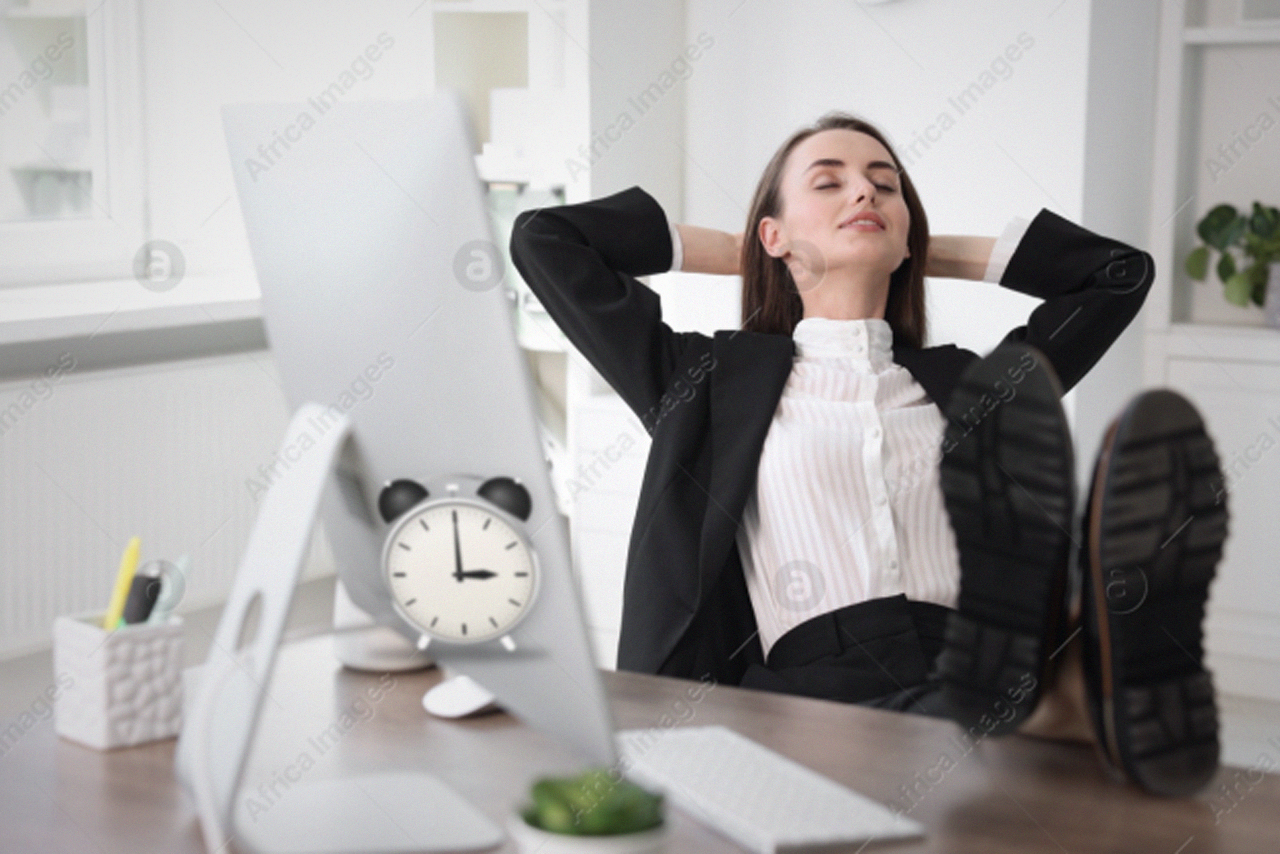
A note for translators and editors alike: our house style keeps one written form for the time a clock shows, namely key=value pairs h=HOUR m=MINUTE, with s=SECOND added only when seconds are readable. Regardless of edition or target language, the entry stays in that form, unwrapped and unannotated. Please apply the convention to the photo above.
h=3 m=0
